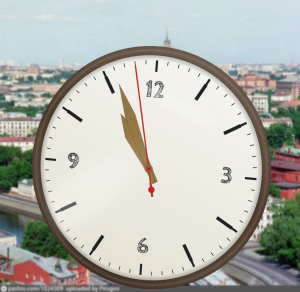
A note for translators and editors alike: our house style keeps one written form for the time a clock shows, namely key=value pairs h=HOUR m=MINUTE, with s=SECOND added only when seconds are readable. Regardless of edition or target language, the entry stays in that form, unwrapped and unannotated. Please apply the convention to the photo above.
h=10 m=55 s=58
